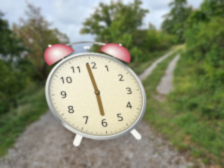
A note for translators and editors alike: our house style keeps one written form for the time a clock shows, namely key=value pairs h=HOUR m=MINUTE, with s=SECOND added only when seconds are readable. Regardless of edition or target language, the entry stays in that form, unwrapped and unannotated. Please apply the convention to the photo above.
h=5 m=59
